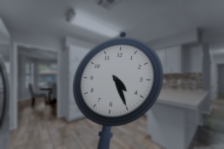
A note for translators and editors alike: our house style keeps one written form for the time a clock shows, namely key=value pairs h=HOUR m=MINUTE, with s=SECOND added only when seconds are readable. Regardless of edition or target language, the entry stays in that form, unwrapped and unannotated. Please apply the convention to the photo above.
h=4 m=25
